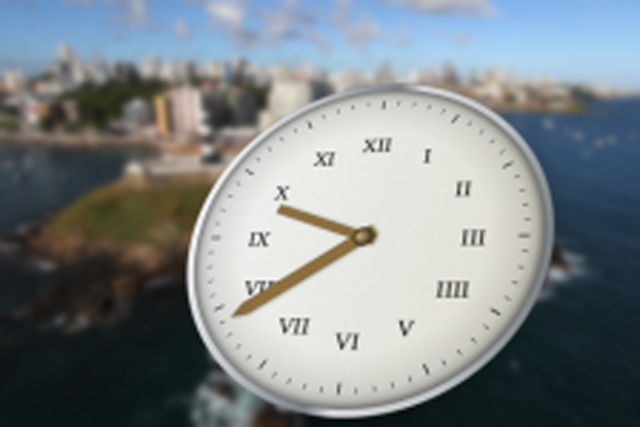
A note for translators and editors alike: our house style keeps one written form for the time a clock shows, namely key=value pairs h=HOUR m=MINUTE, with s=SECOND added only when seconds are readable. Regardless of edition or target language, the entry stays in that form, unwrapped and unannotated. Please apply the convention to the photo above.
h=9 m=39
